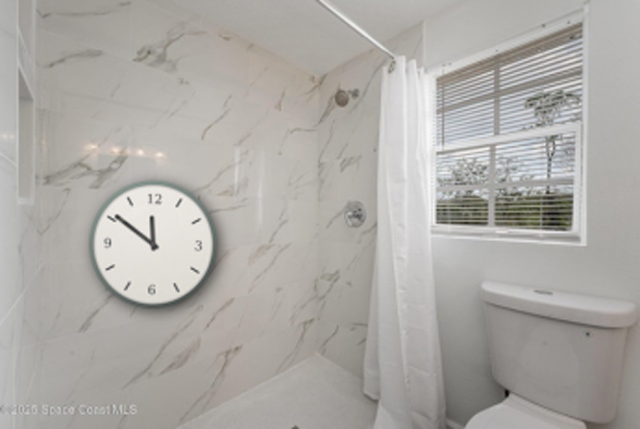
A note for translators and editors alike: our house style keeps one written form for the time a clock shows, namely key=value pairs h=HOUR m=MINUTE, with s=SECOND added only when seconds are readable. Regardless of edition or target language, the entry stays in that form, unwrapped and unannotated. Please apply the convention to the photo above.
h=11 m=51
